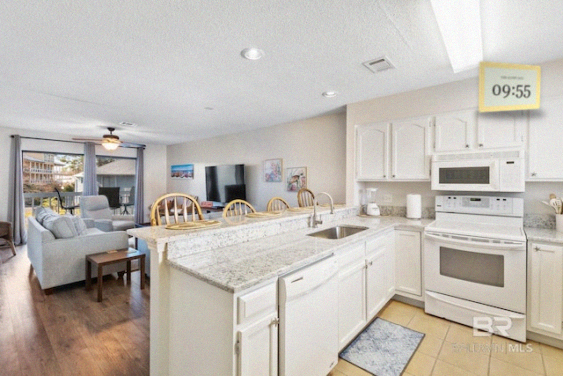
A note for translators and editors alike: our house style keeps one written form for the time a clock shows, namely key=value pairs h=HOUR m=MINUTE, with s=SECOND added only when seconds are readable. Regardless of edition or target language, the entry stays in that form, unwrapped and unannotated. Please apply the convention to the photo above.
h=9 m=55
